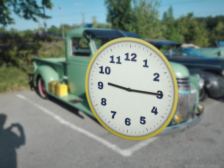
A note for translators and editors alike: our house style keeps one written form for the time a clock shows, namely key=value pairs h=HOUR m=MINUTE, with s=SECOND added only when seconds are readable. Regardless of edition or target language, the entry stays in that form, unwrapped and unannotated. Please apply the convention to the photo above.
h=9 m=15
